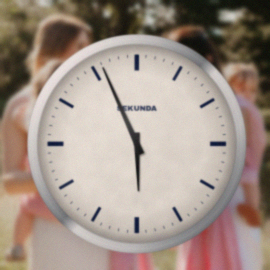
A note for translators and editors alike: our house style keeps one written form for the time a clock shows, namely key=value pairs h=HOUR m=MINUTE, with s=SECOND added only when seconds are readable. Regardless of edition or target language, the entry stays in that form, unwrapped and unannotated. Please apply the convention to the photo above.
h=5 m=56
